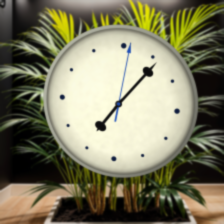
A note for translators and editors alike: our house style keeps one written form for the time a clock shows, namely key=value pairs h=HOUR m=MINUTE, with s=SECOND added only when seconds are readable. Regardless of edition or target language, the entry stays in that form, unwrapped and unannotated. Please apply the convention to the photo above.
h=7 m=6 s=1
